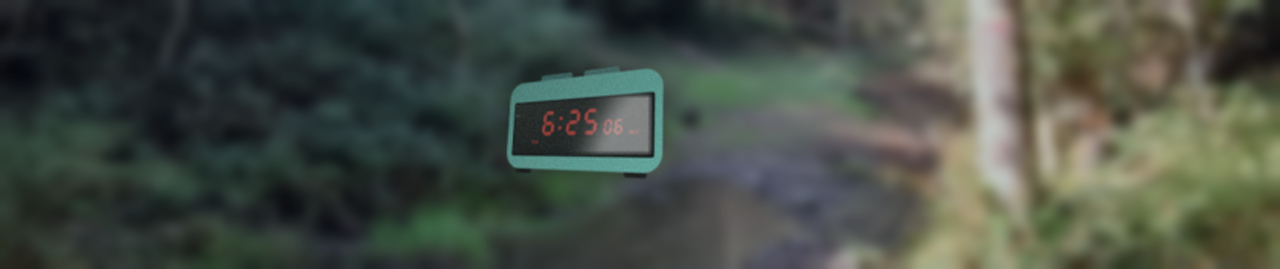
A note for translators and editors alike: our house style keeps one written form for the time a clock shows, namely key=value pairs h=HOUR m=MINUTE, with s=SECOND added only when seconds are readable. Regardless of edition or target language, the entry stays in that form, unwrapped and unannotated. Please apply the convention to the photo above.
h=6 m=25 s=6
